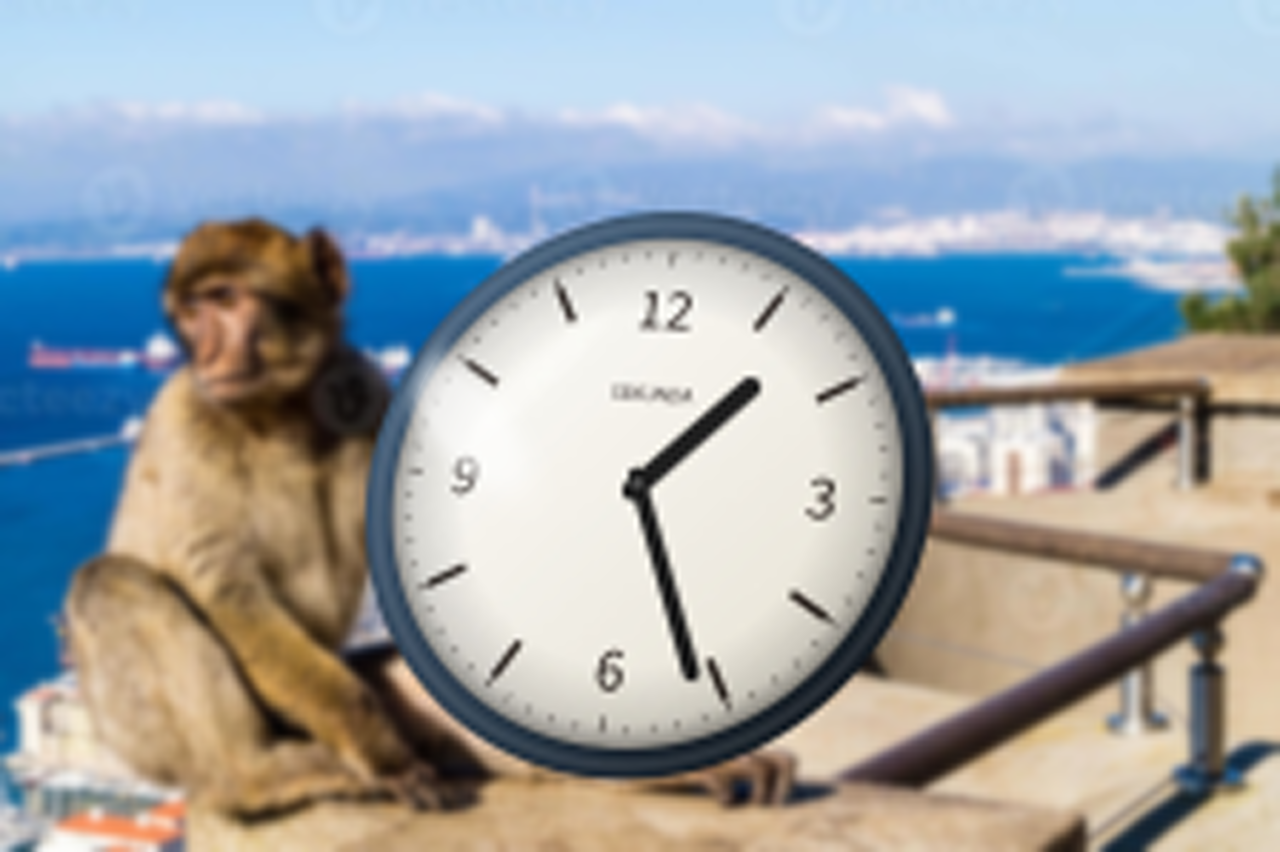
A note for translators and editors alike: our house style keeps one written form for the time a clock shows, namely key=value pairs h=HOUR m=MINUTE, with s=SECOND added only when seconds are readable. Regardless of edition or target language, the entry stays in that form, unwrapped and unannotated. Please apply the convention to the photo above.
h=1 m=26
